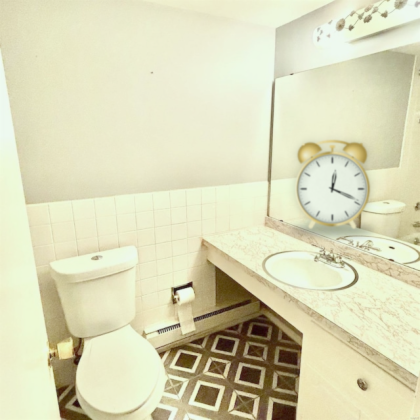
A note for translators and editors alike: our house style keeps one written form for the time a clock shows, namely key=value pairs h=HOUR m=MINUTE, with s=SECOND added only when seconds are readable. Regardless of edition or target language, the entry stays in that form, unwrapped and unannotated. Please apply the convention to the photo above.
h=12 m=19
